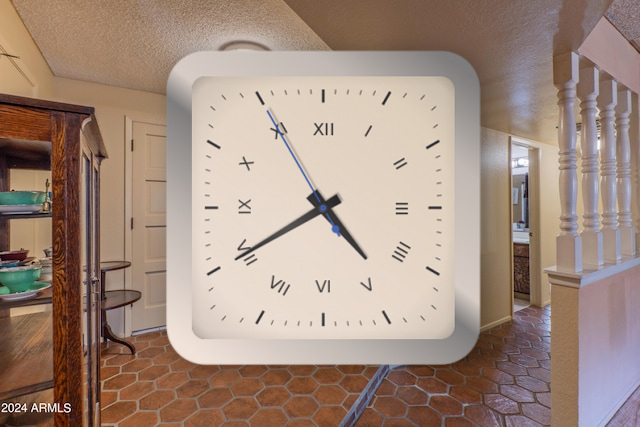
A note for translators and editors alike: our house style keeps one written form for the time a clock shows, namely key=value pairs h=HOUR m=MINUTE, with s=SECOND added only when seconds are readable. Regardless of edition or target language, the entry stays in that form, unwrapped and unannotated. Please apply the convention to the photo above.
h=4 m=39 s=55
